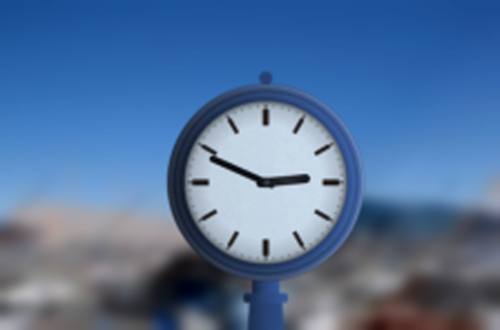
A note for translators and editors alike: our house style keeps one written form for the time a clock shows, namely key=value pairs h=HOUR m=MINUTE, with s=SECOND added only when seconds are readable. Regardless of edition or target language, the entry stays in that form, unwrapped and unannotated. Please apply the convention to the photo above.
h=2 m=49
